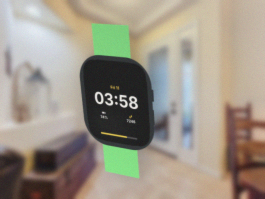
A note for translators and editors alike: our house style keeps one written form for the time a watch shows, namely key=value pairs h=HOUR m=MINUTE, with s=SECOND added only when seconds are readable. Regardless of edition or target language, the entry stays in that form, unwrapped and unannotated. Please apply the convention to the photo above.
h=3 m=58
